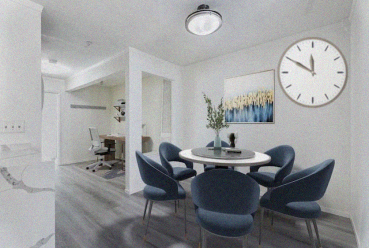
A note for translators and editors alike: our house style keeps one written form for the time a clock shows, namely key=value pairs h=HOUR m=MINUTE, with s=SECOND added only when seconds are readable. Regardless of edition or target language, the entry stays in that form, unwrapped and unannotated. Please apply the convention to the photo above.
h=11 m=50
